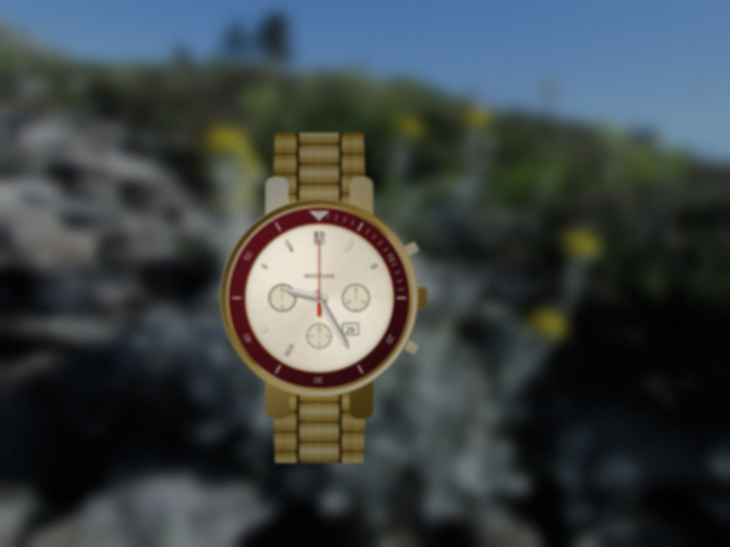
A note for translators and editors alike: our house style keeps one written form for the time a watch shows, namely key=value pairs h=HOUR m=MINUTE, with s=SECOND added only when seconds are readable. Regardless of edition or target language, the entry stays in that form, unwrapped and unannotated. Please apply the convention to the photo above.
h=9 m=25
